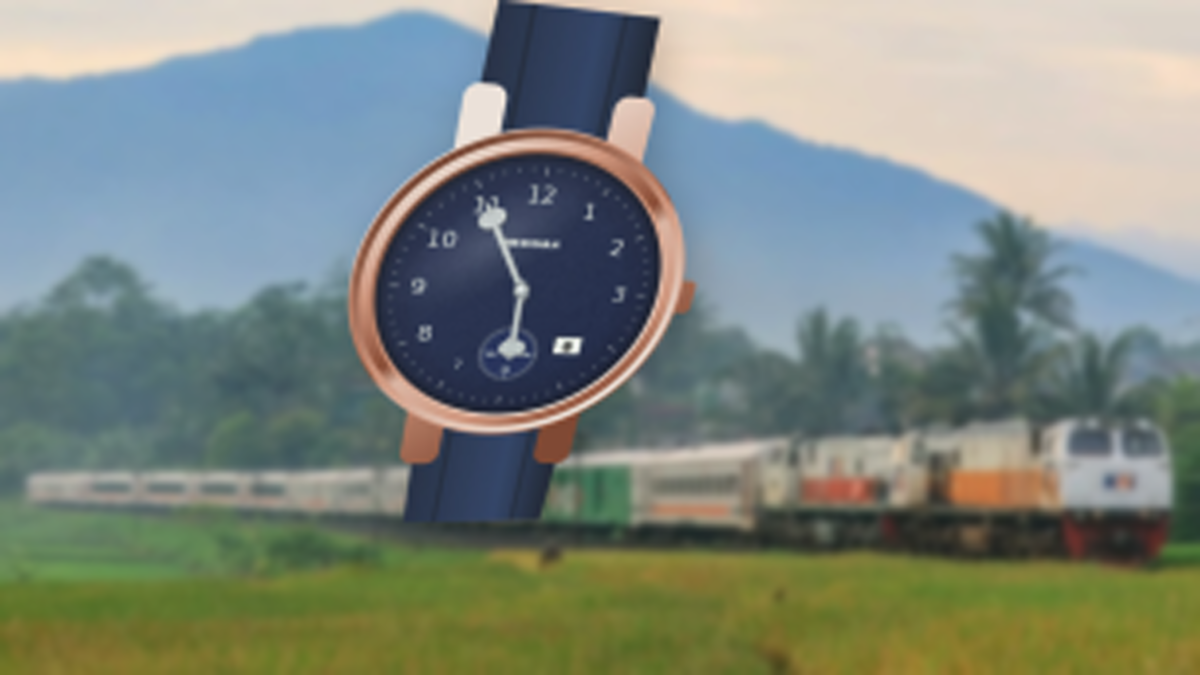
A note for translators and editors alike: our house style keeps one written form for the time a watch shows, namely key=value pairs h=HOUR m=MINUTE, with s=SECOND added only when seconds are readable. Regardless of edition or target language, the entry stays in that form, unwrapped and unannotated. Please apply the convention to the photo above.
h=5 m=55
